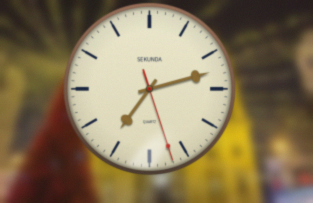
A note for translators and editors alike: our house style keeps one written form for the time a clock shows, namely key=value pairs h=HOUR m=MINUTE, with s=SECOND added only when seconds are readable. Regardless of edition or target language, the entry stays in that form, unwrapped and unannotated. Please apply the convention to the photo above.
h=7 m=12 s=27
